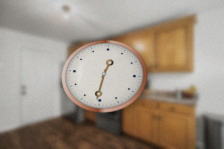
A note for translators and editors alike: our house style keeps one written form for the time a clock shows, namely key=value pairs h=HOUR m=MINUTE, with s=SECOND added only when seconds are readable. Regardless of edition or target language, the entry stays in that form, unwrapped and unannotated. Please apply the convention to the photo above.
h=12 m=31
